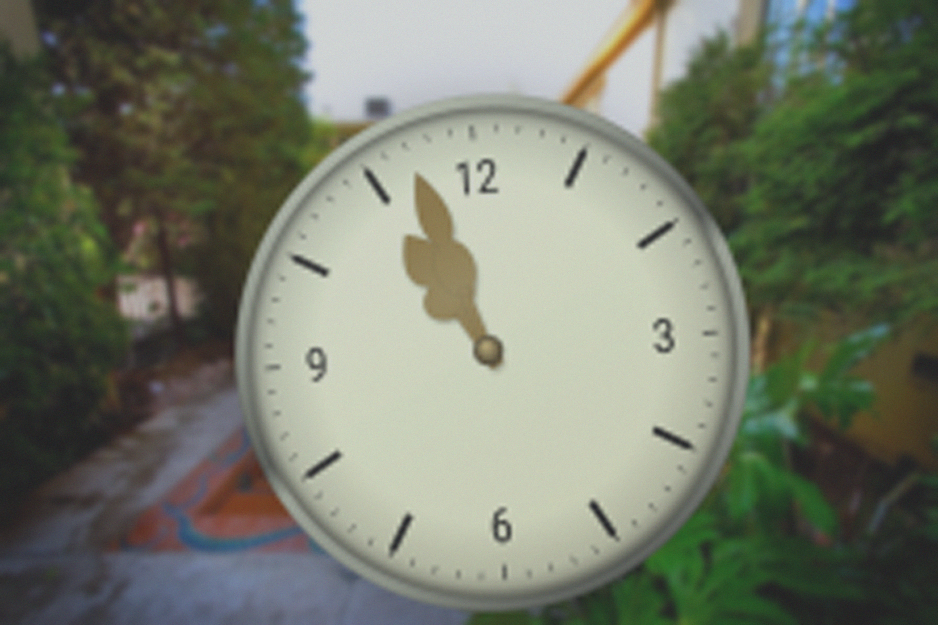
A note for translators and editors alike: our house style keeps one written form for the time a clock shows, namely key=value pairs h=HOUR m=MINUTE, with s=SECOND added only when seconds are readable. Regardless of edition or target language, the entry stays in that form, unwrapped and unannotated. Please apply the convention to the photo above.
h=10 m=57
